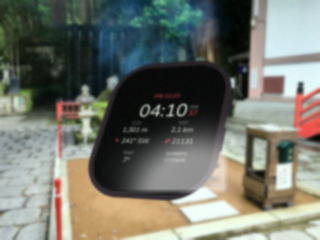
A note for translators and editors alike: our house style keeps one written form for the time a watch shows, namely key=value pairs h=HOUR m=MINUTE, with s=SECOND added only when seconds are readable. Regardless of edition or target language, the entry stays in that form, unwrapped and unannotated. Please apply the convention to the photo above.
h=4 m=10
